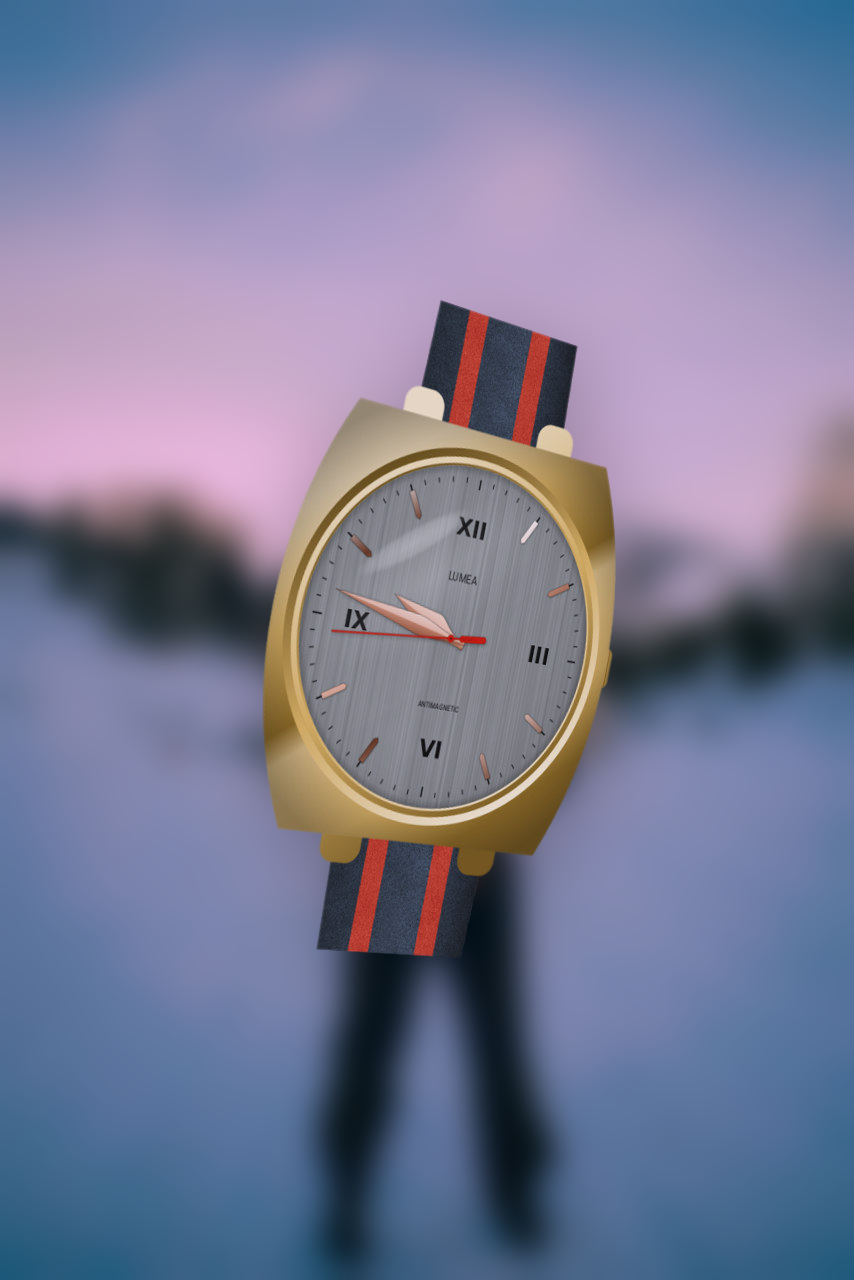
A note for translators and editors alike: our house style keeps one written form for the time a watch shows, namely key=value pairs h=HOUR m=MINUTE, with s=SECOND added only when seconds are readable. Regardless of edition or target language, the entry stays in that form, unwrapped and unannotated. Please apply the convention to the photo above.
h=9 m=46 s=44
